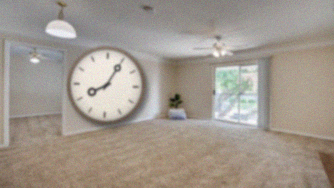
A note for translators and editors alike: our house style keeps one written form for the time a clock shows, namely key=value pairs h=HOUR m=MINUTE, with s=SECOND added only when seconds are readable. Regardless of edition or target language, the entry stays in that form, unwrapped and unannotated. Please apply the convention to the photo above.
h=8 m=5
